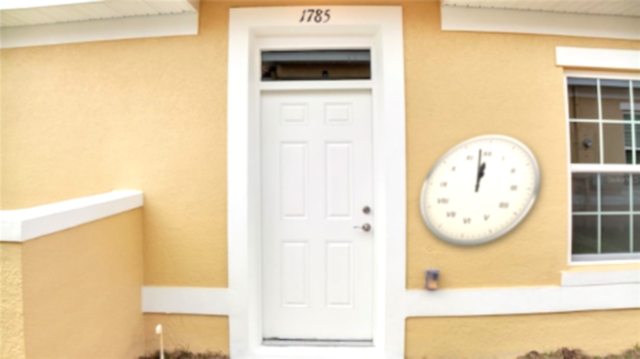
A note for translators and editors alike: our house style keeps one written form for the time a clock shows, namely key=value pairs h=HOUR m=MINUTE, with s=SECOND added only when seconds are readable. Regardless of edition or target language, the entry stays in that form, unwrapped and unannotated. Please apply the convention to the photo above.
h=11 m=58
